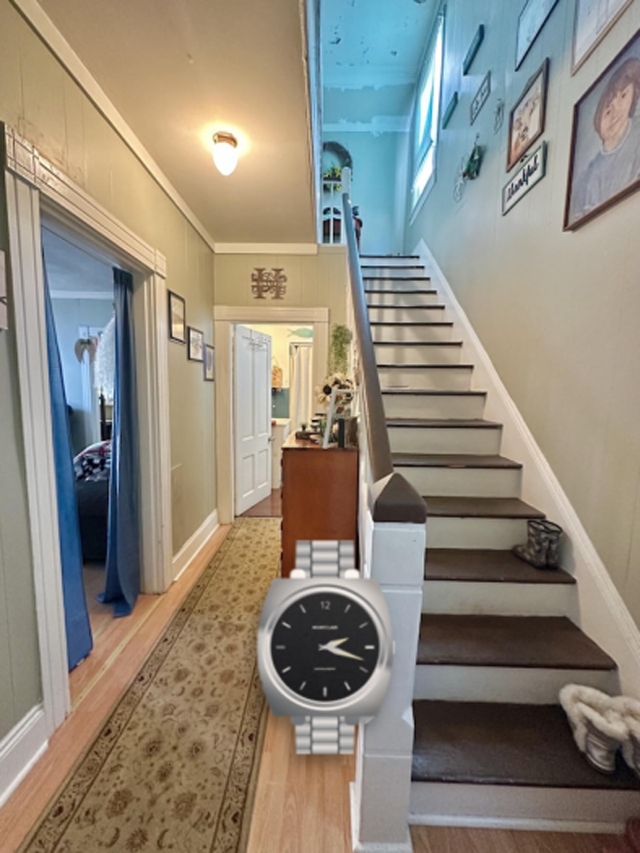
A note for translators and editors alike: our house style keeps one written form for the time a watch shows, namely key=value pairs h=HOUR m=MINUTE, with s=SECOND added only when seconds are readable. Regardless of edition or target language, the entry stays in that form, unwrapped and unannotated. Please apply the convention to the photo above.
h=2 m=18
